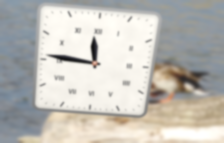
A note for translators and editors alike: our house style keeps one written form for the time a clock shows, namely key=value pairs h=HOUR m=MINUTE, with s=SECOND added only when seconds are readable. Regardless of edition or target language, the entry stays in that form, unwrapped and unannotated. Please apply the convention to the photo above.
h=11 m=46
